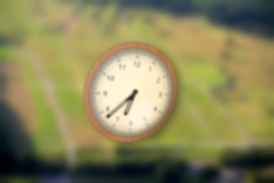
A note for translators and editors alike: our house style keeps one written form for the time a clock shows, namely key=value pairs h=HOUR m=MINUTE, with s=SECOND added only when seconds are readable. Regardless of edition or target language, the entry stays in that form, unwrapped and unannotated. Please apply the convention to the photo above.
h=6 m=38
